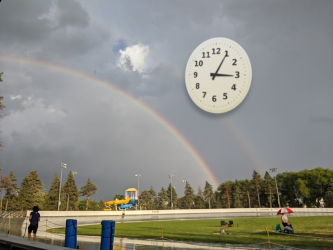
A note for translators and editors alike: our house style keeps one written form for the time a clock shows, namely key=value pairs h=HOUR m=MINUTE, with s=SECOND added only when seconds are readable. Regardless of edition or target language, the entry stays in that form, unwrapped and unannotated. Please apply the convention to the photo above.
h=3 m=5
